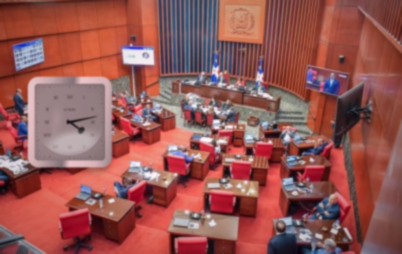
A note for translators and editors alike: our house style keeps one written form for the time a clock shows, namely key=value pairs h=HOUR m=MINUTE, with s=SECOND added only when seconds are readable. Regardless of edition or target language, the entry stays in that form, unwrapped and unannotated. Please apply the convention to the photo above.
h=4 m=13
